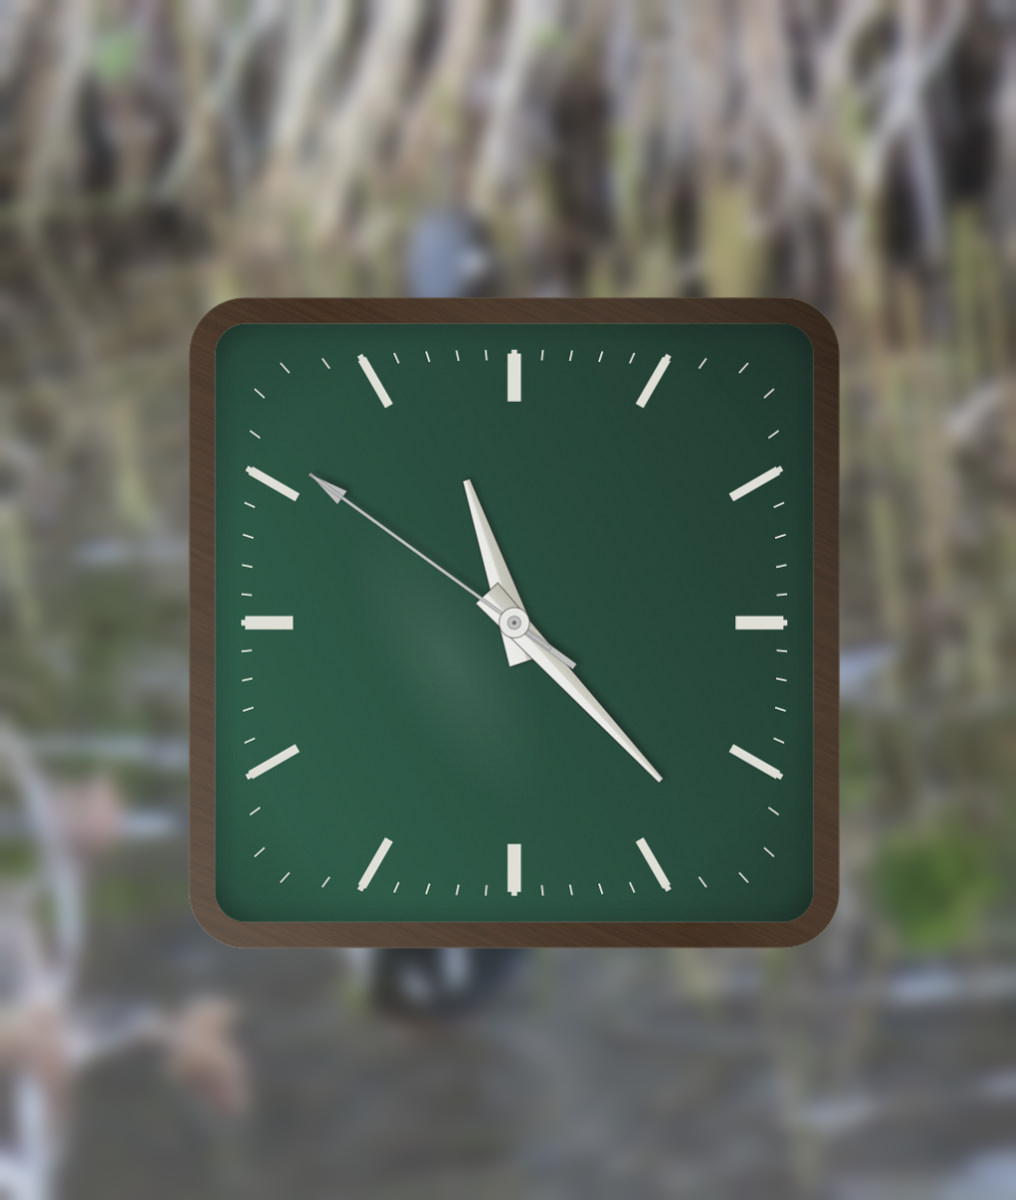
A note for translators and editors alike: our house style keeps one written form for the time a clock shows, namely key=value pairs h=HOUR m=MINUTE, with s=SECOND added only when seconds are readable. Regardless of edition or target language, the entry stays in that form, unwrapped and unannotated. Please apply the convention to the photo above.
h=11 m=22 s=51
